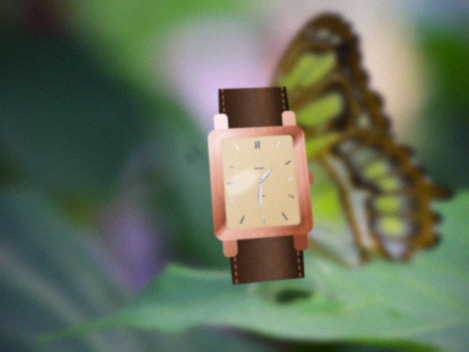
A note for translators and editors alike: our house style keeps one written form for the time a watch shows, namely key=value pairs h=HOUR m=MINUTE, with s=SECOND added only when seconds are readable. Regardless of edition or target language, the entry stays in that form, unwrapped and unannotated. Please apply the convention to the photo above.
h=1 m=31
